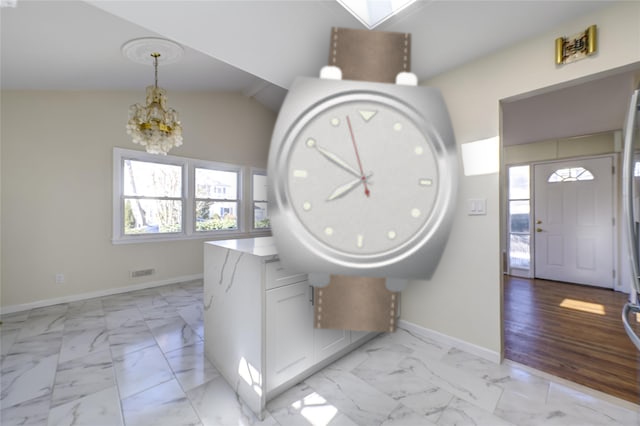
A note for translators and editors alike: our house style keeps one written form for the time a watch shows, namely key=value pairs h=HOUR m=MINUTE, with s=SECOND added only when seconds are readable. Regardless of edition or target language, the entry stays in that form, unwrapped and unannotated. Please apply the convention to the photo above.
h=7 m=49 s=57
